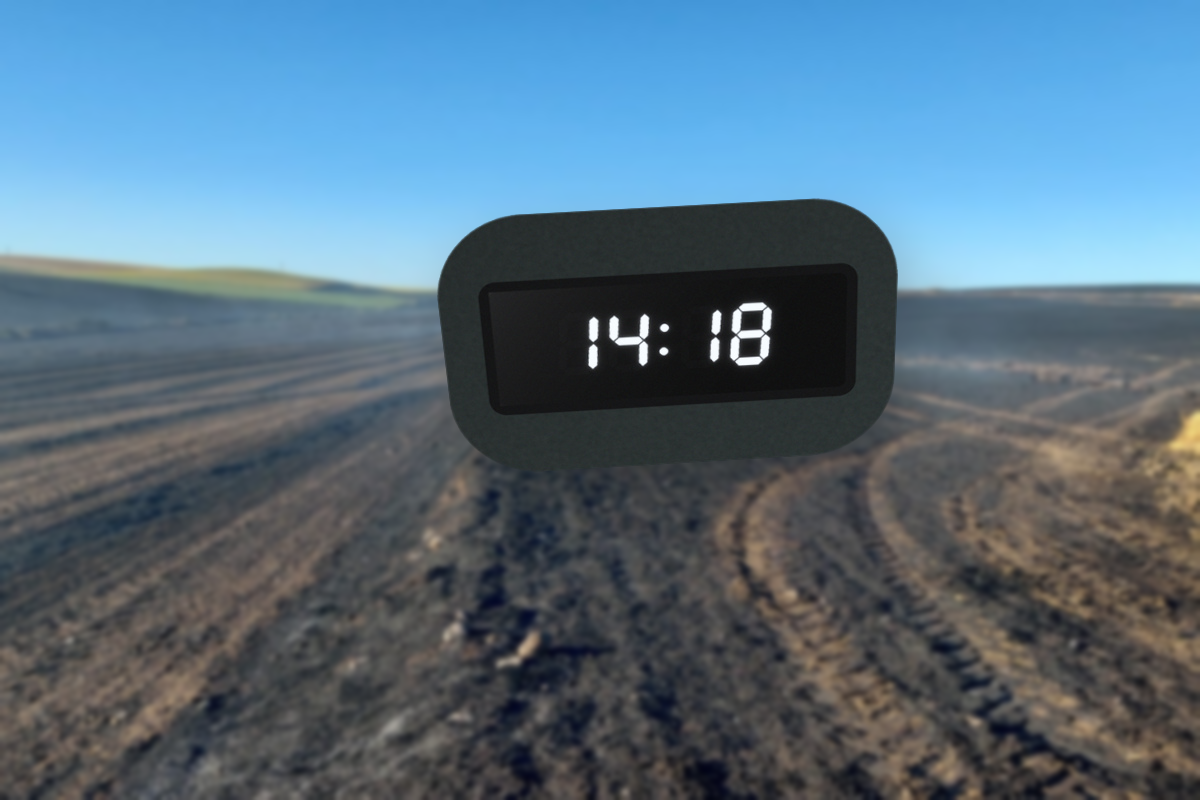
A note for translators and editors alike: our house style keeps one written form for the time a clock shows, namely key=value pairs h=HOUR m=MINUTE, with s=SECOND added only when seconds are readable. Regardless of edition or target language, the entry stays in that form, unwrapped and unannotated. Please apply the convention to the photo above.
h=14 m=18
